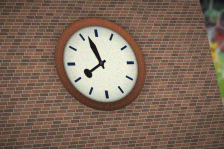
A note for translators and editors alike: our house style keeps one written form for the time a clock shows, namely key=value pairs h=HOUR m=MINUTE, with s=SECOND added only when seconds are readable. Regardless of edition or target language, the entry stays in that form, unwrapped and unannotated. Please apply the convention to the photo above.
h=7 m=57
